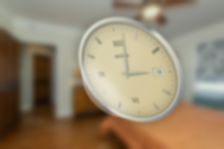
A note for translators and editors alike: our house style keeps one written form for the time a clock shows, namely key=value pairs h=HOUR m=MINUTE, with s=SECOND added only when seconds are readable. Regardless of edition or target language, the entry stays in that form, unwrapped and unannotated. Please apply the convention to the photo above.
h=3 m=2
